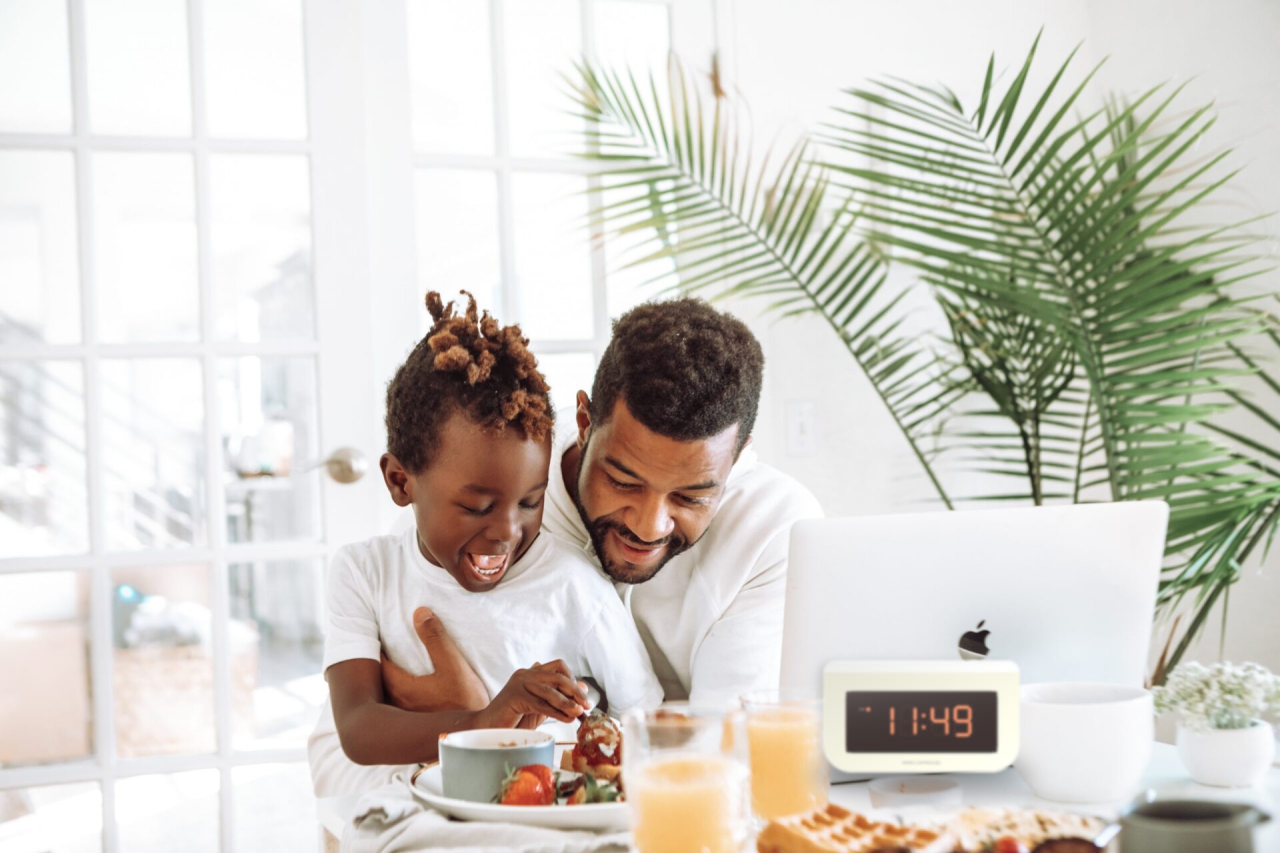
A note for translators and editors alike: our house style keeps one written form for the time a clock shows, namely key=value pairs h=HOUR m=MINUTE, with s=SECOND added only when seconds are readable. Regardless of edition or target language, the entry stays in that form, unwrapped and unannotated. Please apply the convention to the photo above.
h=11 m=49
